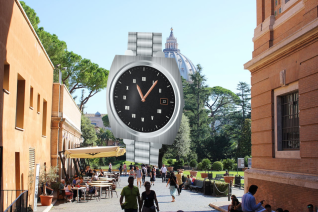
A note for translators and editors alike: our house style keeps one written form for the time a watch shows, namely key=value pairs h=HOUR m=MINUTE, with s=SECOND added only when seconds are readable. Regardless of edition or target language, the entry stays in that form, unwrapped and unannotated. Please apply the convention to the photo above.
h=11 m=6
